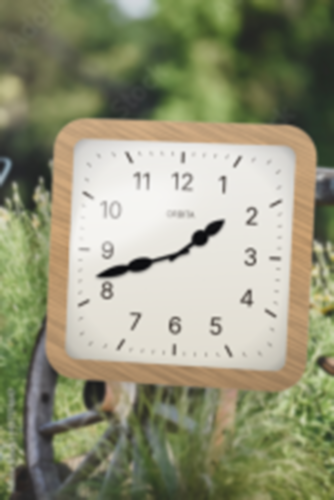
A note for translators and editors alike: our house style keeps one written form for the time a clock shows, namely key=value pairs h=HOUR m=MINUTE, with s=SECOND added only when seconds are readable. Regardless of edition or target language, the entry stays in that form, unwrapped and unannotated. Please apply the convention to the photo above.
h=1 m=42
